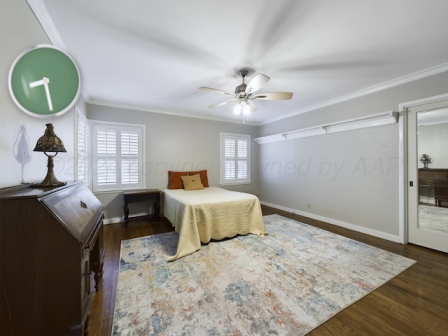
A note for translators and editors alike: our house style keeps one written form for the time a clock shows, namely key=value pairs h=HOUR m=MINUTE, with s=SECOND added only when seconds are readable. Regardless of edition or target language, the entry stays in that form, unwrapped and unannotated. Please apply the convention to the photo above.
h=8 m=28
